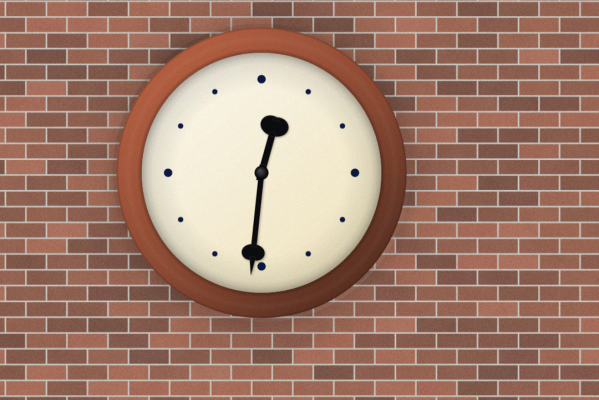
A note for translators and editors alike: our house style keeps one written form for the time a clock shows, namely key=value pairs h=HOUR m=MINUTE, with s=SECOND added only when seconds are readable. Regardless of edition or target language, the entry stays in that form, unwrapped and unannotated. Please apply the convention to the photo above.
h=12 m=31
